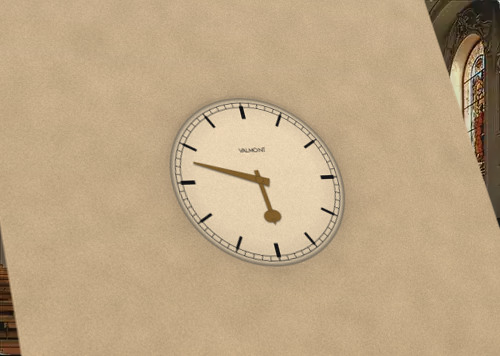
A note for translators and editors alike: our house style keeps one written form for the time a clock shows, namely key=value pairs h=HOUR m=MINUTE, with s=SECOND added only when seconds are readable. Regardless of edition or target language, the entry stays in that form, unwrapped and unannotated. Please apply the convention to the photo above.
h=5 m=48
